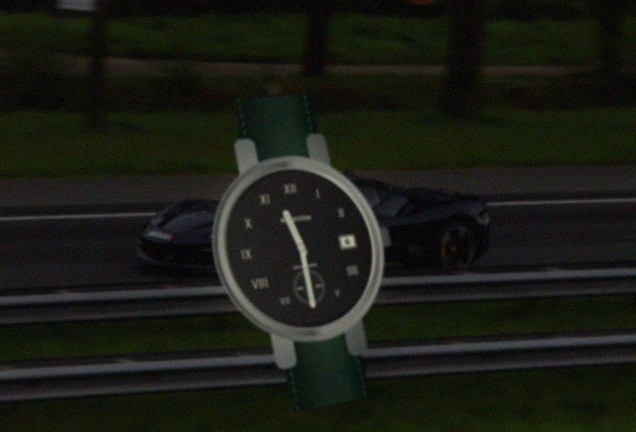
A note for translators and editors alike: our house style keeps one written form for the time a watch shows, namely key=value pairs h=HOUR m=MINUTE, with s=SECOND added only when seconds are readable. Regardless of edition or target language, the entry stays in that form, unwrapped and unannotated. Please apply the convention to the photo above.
h=11 m=30
